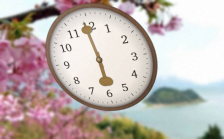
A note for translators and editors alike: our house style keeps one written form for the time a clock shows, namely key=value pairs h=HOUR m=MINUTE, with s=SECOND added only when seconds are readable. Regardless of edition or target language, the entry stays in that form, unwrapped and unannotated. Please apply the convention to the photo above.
h=5 m=59
